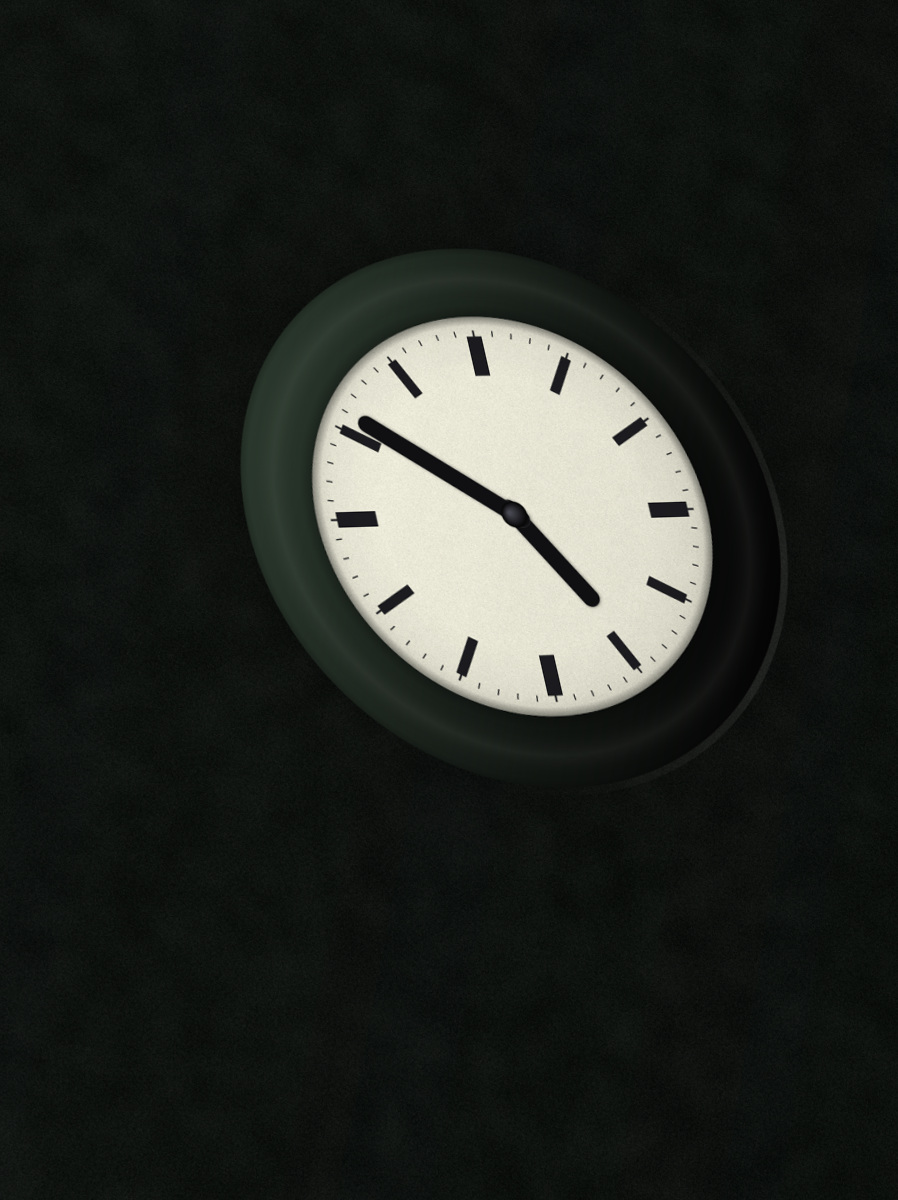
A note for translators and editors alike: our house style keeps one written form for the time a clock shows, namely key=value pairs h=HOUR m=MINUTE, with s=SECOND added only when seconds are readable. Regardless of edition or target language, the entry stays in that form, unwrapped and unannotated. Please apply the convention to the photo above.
h=4 m=51
